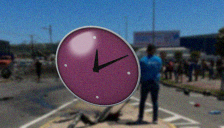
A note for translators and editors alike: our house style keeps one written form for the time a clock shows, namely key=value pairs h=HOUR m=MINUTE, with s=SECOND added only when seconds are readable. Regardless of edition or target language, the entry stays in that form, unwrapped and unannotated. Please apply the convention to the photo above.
h=12 m=10
